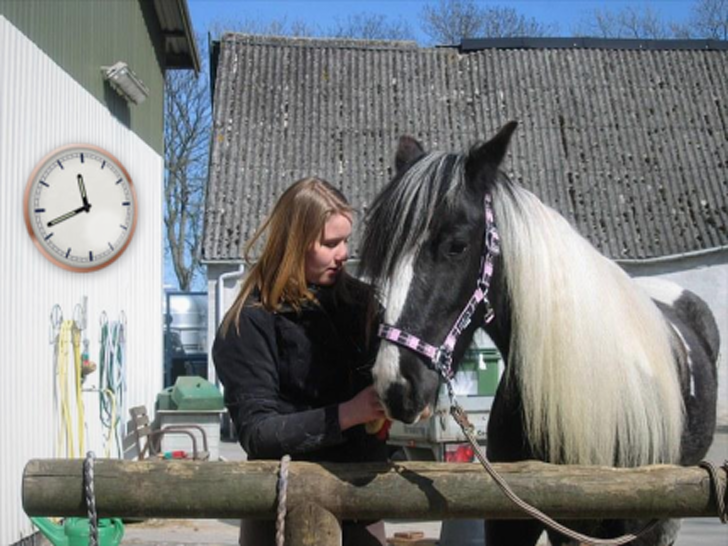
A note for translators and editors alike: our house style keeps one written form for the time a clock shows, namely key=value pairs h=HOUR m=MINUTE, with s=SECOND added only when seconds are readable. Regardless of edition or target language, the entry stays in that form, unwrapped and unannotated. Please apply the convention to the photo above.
h=11 m=42
